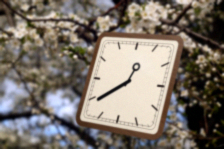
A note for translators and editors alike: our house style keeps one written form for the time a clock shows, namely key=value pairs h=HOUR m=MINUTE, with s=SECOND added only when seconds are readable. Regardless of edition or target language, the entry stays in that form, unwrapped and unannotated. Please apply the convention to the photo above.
h=12 m=39
